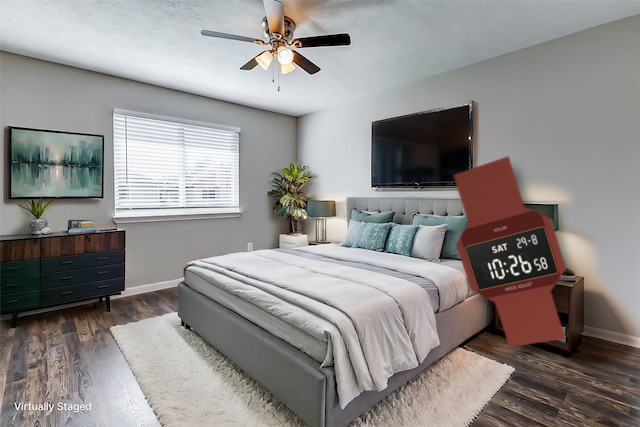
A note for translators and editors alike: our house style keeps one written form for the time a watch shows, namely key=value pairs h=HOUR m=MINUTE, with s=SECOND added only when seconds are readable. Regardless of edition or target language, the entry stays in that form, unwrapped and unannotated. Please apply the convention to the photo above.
h=10 m=26 s=58
